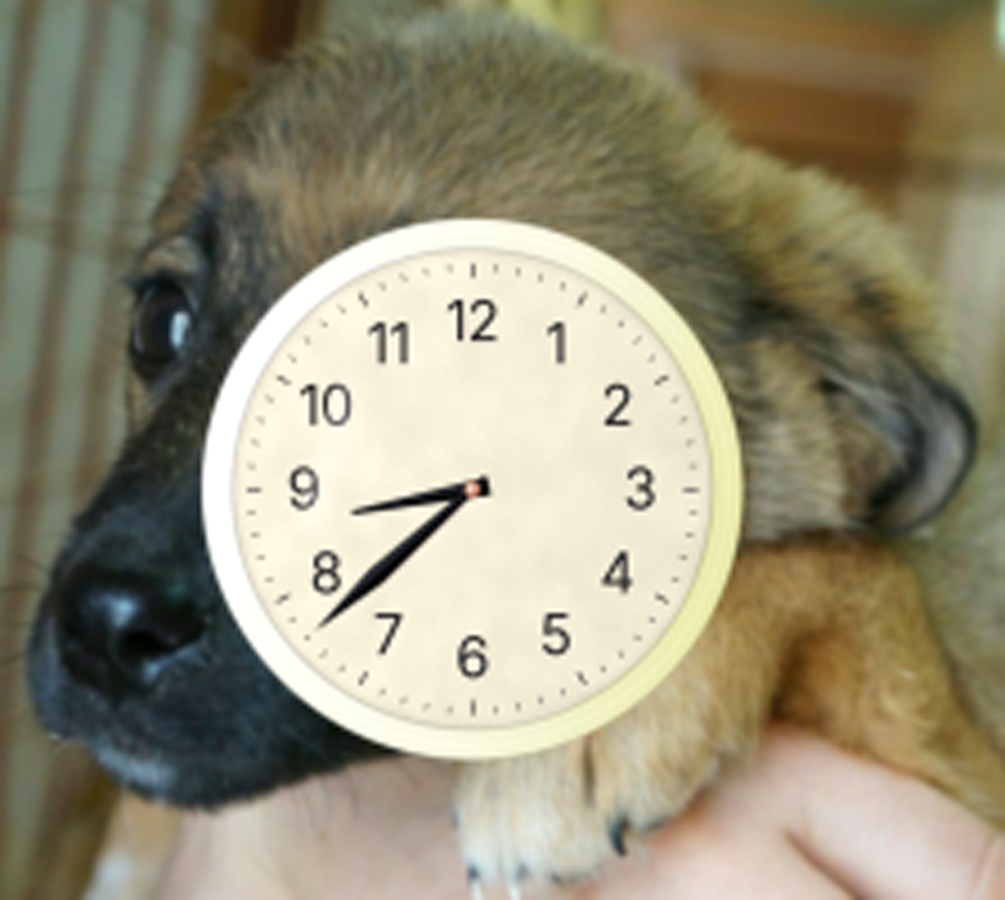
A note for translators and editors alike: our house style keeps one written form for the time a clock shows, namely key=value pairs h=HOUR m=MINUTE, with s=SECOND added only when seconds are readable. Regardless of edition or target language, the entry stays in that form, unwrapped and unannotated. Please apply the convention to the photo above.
h=8 m=38
